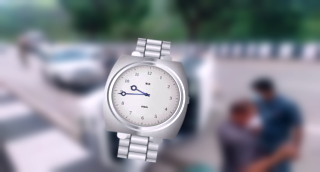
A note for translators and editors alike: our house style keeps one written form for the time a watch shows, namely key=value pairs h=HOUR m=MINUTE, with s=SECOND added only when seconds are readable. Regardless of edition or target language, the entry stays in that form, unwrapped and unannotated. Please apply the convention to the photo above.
h=9 m=44
